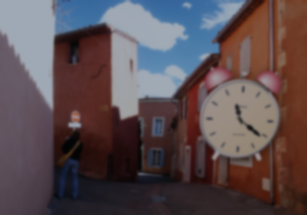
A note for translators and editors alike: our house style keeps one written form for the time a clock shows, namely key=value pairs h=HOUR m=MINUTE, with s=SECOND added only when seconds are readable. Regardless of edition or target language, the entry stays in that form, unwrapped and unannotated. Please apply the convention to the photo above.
h=11 m=21
